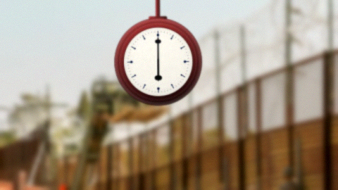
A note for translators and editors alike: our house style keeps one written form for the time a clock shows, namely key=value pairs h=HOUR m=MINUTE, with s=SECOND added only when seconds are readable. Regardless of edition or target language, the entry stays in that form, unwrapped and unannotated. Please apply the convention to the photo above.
h=6 m=0
